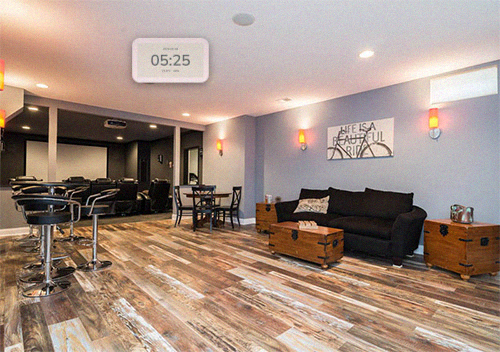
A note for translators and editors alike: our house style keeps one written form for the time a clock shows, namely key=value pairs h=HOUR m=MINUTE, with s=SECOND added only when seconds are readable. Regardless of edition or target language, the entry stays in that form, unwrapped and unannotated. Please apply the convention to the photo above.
h=5 m=25
